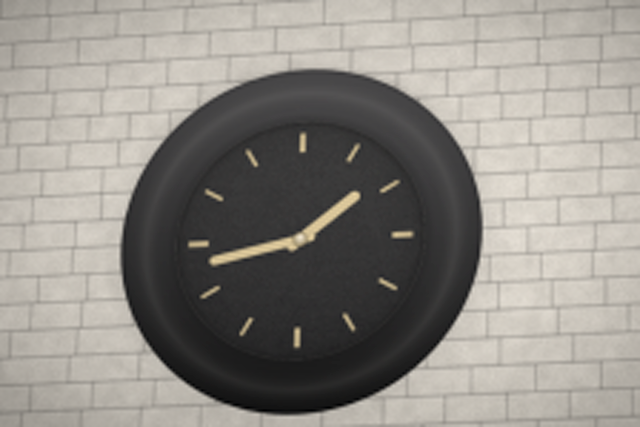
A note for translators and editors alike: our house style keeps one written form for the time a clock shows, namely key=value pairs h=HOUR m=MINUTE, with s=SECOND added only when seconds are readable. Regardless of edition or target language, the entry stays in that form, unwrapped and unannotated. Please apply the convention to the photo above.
h=1 m=43
